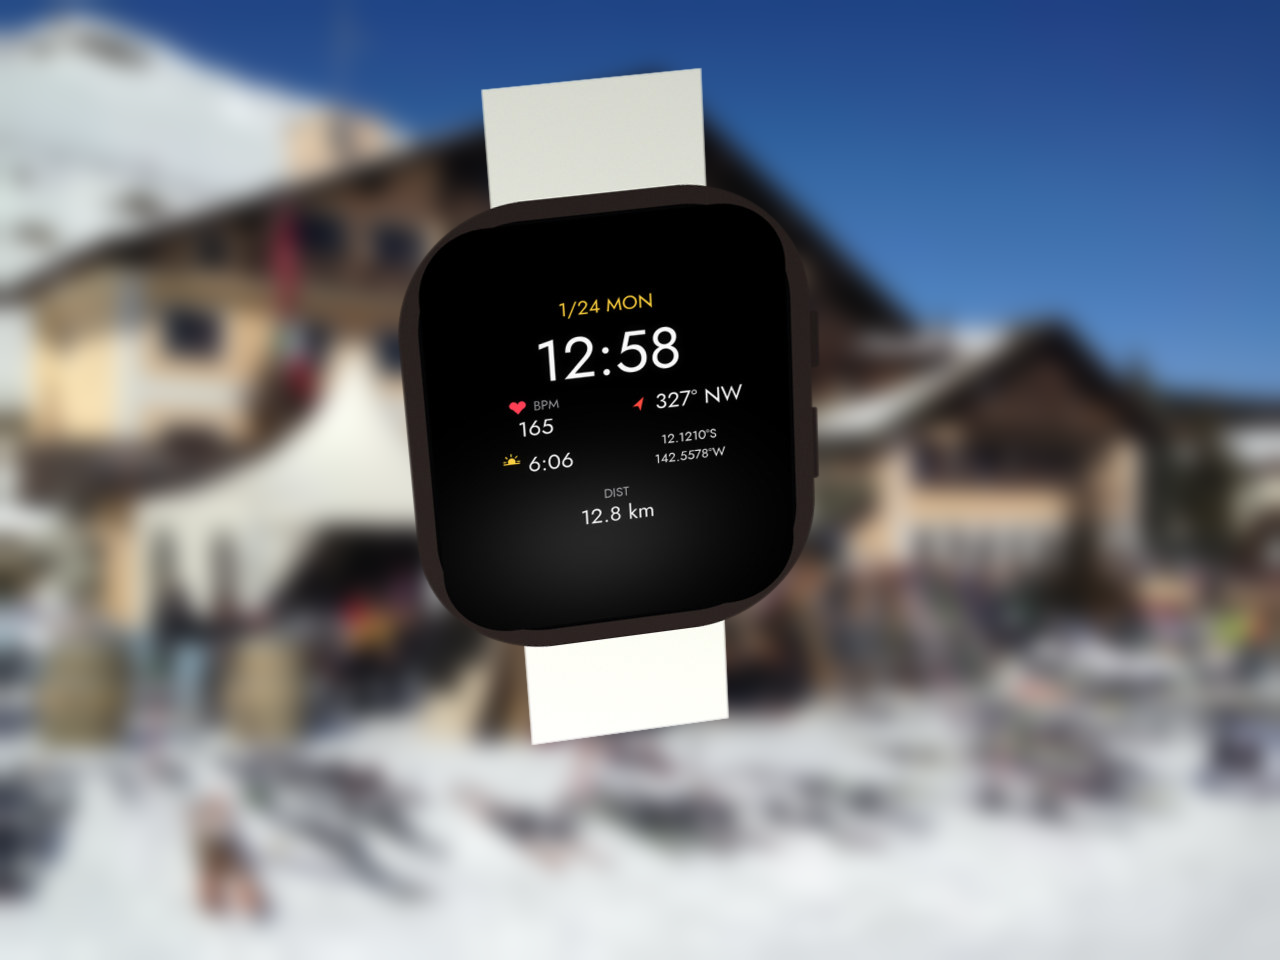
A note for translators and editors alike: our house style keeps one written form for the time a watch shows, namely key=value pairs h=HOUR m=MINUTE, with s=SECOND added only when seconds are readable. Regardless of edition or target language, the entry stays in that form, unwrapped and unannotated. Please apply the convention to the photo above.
h=12 m=58
